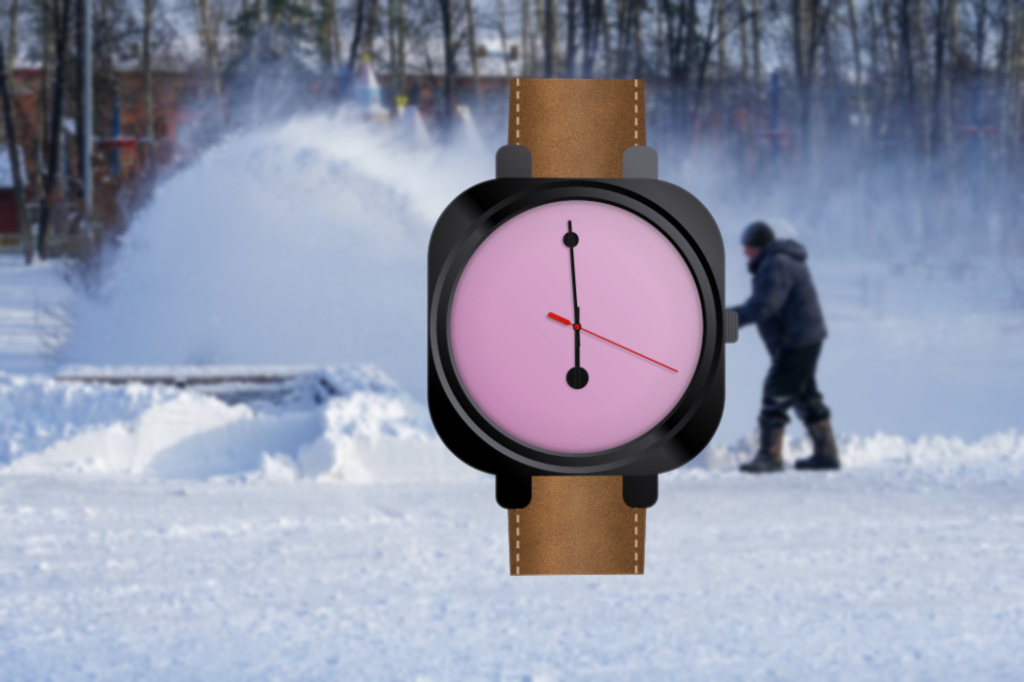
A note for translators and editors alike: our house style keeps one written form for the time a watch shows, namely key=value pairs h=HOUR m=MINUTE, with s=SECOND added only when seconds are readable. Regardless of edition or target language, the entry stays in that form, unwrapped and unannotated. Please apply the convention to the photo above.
h=5 m=59 s=19
